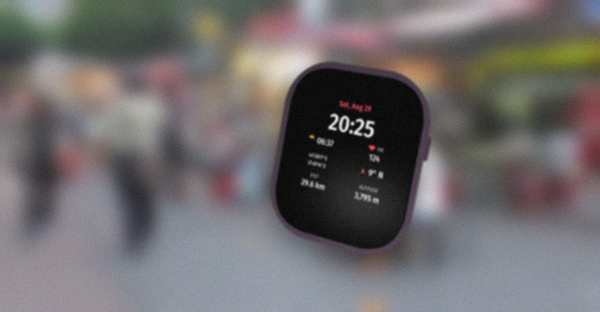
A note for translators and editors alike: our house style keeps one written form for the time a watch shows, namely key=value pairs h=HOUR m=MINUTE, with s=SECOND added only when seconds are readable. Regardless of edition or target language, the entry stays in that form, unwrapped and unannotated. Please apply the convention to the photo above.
h=20 m=25
